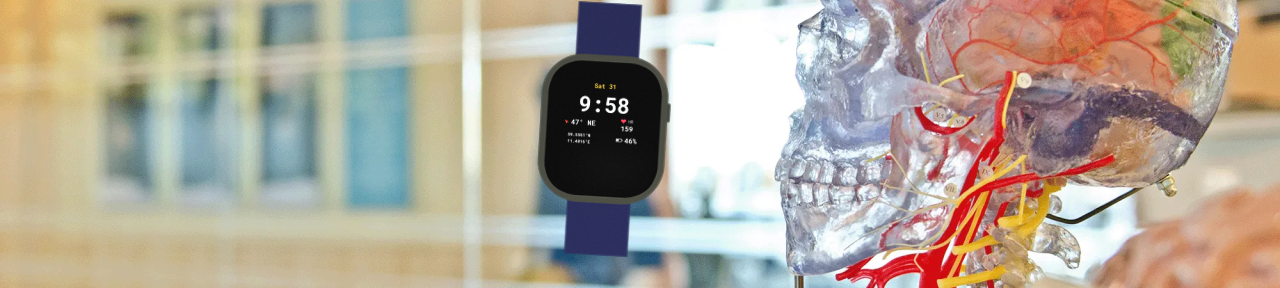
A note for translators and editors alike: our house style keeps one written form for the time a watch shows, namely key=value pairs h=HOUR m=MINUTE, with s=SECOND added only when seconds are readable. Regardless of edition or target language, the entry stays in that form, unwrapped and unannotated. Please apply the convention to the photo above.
h=9 m=58
